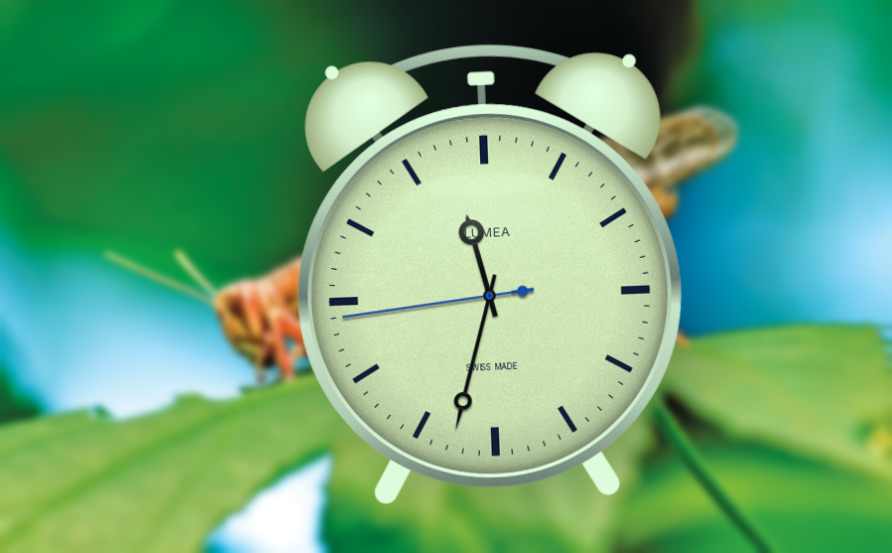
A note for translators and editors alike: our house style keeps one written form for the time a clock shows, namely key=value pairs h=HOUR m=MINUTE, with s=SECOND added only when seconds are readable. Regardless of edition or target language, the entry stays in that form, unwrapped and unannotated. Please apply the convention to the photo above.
h=11 m=32 s=44
